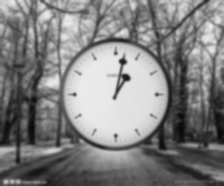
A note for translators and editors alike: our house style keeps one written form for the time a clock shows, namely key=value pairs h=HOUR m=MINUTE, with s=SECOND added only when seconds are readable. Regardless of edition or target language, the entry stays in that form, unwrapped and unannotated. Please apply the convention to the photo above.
h=1 m=2
